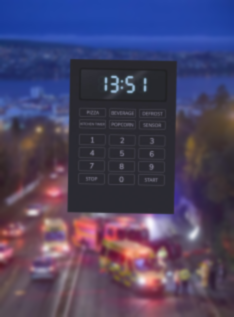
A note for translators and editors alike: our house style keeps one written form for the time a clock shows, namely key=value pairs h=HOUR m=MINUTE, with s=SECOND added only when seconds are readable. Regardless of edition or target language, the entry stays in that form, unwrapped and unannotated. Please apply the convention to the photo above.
h=13 m=51
